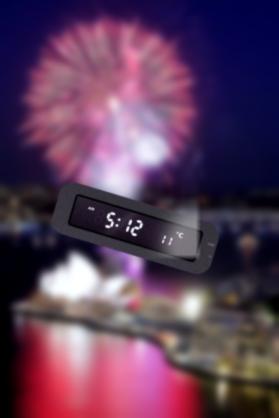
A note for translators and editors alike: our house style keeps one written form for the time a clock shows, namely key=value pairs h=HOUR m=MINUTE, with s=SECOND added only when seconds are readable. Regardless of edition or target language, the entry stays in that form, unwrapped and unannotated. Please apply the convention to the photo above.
h=5 m=12
